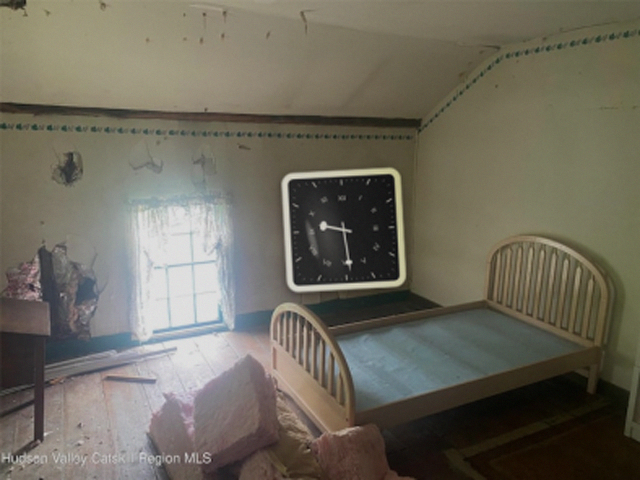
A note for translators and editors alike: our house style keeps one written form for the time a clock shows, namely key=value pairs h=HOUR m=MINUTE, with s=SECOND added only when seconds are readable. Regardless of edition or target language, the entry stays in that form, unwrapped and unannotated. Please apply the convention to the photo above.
h=9 m=29
